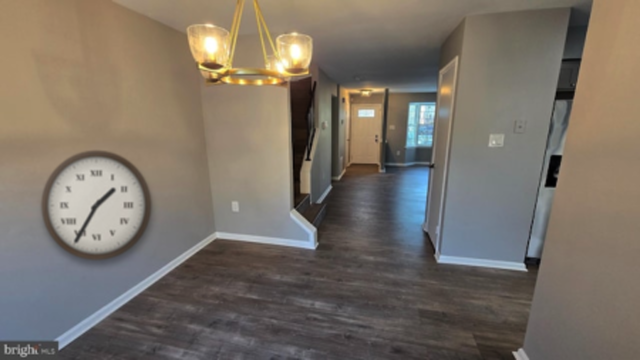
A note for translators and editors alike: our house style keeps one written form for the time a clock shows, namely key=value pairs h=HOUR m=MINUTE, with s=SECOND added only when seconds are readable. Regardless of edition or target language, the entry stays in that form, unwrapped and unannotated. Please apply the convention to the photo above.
h=1 m=35
